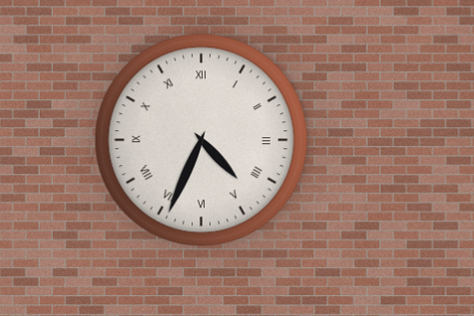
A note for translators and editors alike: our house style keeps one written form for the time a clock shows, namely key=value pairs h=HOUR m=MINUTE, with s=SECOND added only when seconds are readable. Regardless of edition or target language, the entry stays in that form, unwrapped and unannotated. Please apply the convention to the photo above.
h=4 m=34
